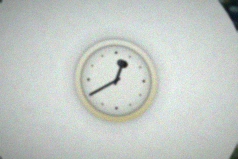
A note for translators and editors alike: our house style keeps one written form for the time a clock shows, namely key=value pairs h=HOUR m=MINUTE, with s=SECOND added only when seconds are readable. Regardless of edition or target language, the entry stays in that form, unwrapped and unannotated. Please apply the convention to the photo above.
h=12 m=40
